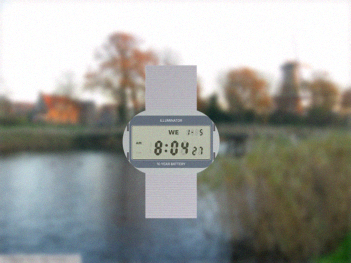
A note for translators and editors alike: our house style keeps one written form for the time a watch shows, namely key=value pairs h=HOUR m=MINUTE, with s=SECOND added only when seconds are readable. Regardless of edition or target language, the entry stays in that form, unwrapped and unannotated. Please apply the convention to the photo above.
h=8 m=4 s=27
